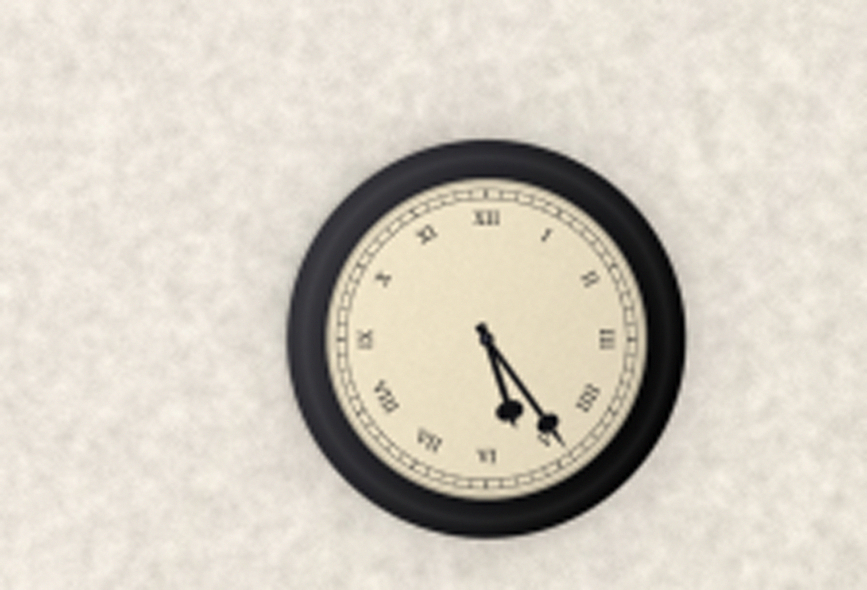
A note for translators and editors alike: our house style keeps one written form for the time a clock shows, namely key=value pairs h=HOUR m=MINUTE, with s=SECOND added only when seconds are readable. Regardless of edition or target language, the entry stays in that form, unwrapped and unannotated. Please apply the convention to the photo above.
h=5 m=24
